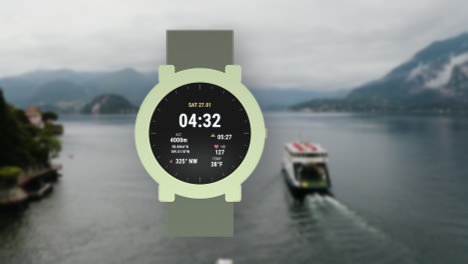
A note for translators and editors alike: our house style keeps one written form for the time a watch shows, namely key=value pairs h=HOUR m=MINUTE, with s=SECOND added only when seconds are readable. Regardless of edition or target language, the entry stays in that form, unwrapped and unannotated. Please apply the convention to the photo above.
h=4 m=32
